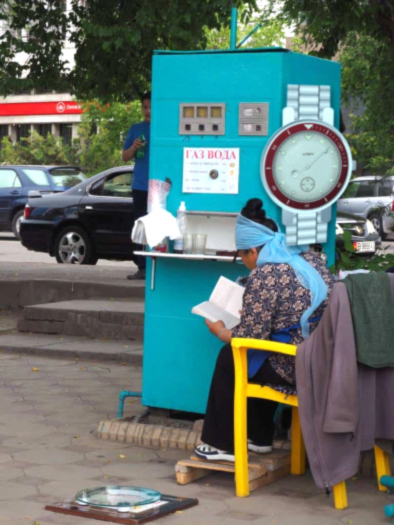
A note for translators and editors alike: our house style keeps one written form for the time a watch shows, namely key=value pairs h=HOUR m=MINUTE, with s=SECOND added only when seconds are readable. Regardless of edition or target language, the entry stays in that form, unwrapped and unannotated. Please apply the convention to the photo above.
h=8 m=8
